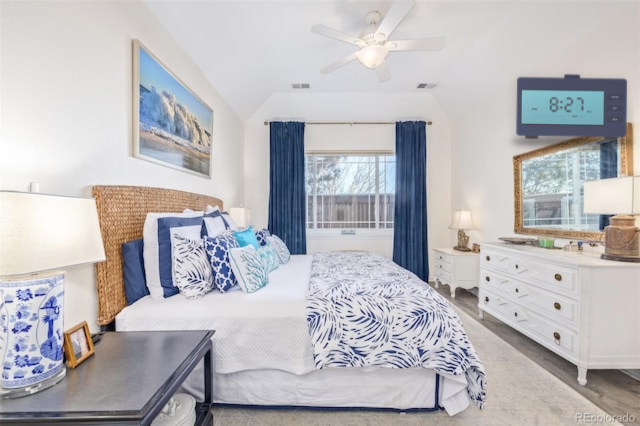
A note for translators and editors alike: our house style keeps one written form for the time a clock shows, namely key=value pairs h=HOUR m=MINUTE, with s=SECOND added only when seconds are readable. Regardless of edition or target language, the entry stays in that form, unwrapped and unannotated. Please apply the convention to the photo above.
h=8 m=27
